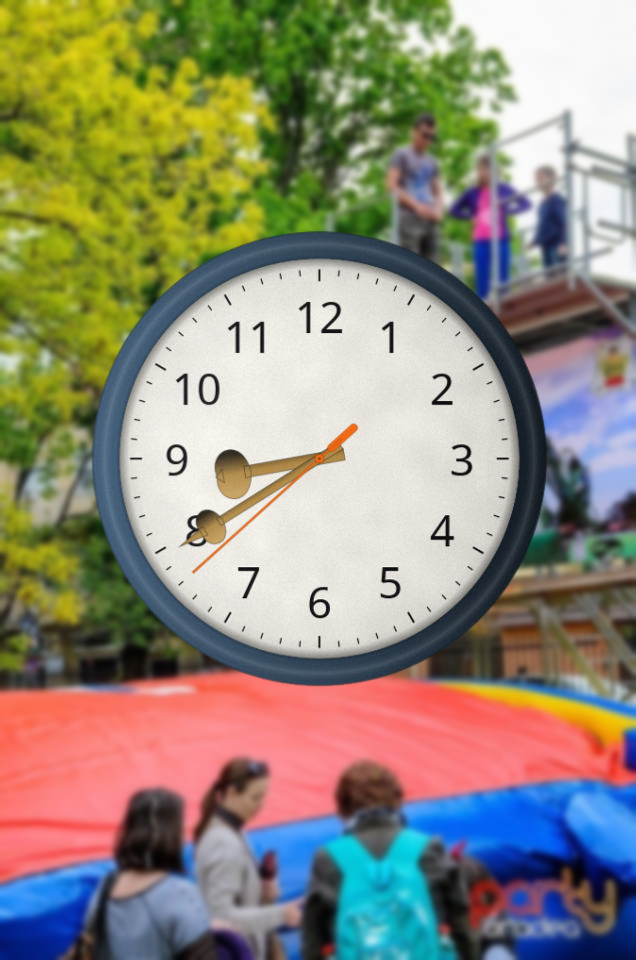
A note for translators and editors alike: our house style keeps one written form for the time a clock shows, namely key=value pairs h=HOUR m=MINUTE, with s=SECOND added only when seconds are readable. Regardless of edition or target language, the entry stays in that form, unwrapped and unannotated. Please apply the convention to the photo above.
h=8 m=39 s=38
